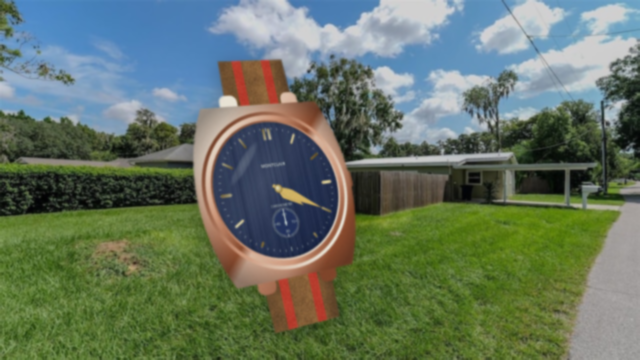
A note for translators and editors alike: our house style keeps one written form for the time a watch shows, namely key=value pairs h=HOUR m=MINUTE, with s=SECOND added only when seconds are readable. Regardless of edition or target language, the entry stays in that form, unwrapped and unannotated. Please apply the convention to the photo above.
h=4 m=20
